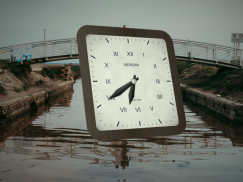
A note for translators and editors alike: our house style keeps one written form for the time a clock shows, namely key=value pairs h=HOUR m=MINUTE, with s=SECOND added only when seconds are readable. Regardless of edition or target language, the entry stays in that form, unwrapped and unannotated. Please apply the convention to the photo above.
h=6 m=40
